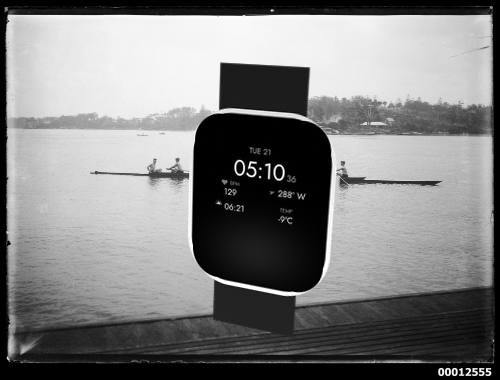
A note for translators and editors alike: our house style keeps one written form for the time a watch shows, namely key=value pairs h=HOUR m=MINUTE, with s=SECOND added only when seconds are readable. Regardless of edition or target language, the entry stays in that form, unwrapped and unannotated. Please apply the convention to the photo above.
h=5 m=10 s=36
